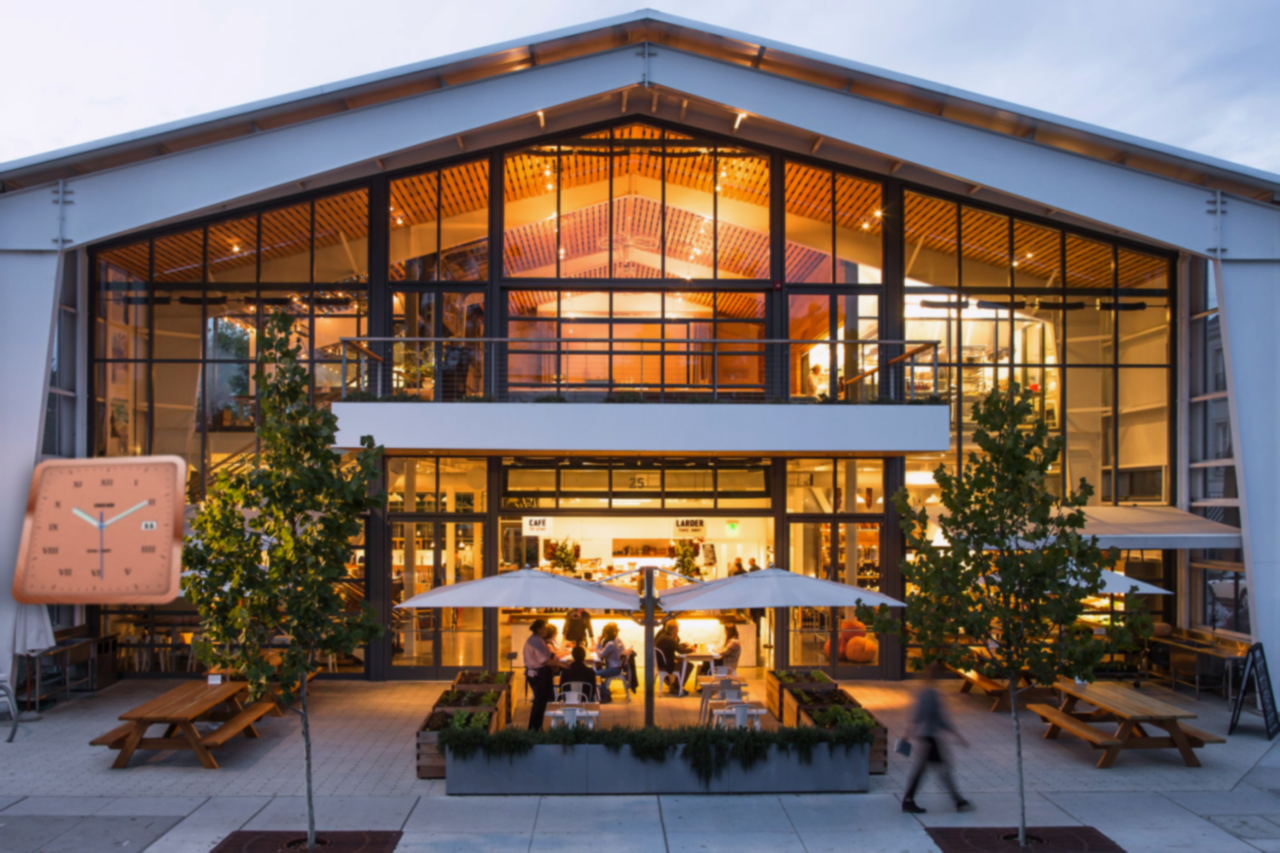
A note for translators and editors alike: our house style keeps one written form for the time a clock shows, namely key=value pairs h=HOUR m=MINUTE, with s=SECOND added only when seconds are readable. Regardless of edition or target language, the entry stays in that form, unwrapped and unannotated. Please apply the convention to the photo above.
h=10 m=9 s=29
